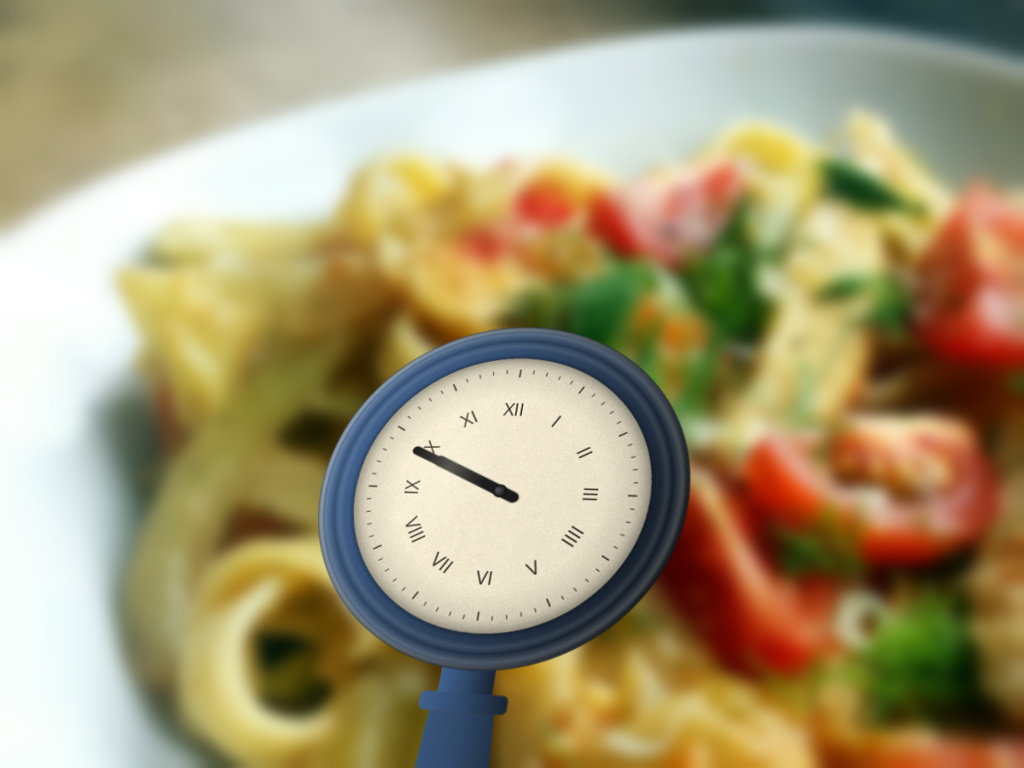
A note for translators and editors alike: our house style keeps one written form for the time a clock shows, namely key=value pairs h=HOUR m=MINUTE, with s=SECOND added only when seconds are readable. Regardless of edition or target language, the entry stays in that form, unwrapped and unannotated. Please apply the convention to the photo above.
h=9 m=49
